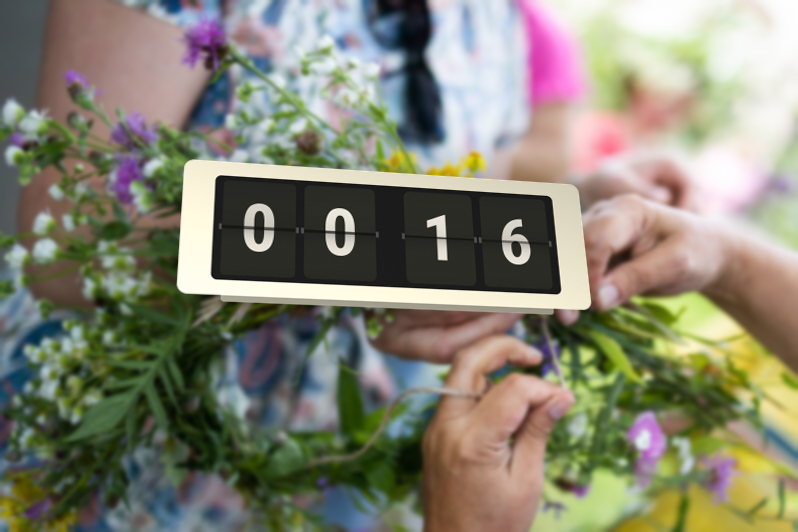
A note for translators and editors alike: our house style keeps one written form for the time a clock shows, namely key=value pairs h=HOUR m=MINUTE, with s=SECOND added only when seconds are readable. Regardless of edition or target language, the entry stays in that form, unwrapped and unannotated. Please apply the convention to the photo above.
h=0 m=16
